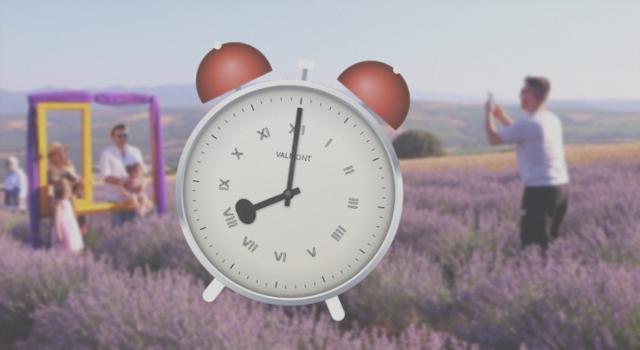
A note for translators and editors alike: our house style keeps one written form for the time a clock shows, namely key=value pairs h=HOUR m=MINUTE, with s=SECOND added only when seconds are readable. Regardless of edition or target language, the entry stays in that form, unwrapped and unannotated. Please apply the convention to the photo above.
h=8 m=0
